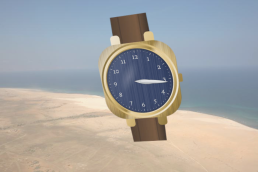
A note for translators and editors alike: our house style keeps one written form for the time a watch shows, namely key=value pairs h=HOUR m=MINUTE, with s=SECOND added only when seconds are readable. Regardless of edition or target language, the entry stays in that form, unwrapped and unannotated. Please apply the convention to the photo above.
h=3 m=16
